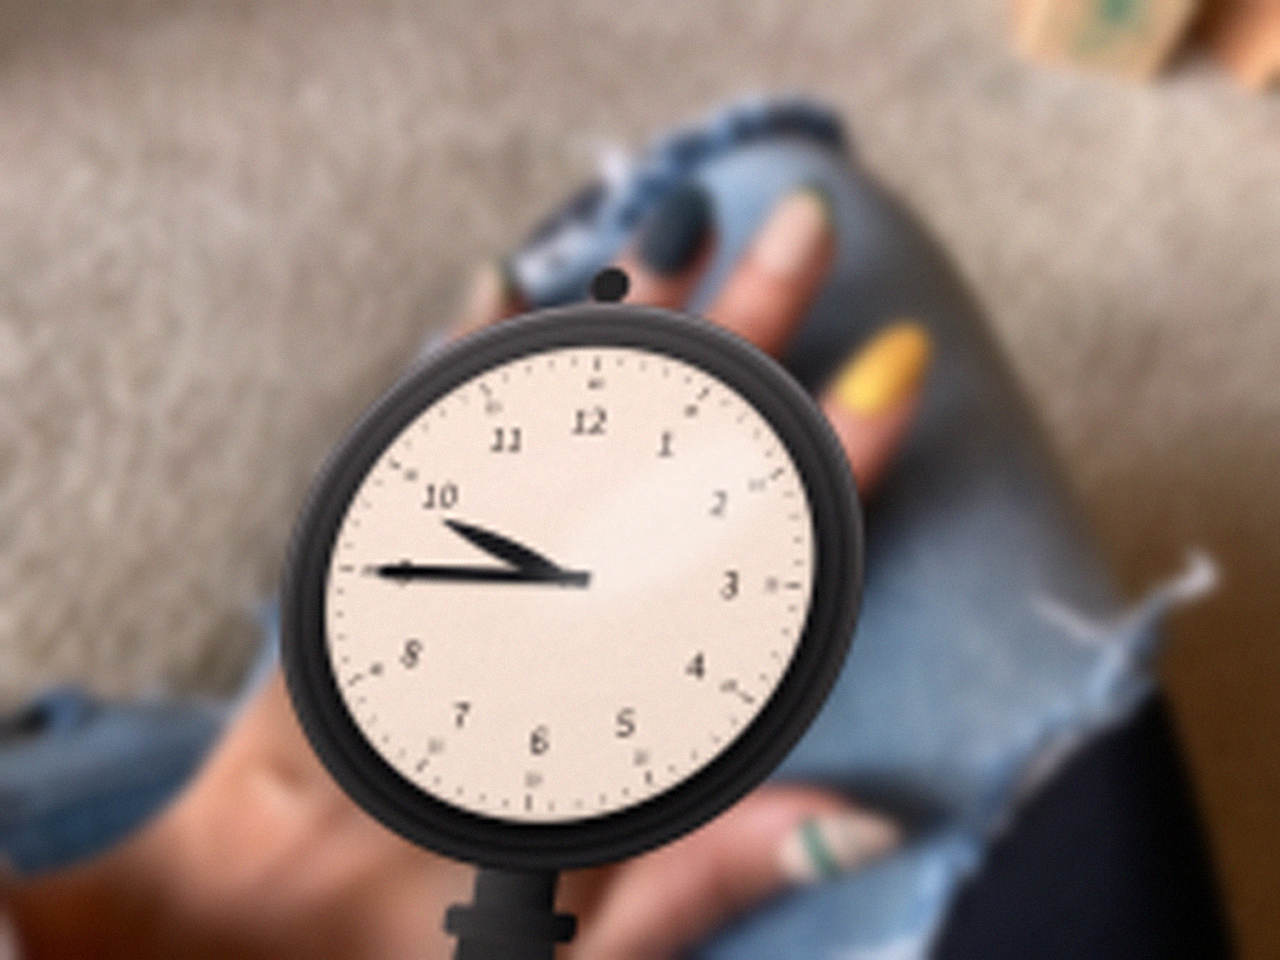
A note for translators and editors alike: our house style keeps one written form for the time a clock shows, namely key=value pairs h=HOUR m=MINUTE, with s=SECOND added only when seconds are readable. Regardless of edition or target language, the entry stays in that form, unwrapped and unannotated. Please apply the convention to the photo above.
h=9 m=45
